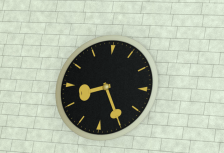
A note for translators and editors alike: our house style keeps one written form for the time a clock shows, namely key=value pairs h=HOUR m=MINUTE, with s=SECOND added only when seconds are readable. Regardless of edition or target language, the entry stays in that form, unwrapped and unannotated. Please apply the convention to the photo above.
h=8 m=25
